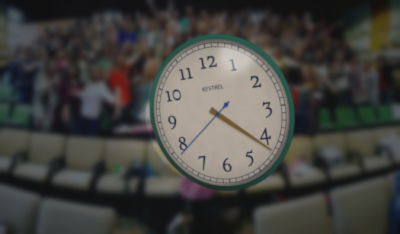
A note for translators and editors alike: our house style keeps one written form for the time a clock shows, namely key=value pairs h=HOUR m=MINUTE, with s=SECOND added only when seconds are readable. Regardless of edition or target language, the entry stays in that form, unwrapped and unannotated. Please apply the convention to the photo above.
h=4 m=21 s=39
